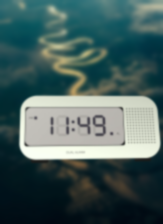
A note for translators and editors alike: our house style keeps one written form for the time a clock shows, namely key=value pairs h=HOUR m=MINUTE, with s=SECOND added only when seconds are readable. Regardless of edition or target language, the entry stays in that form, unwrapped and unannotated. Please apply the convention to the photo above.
h=11 m=49
